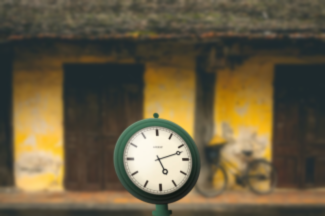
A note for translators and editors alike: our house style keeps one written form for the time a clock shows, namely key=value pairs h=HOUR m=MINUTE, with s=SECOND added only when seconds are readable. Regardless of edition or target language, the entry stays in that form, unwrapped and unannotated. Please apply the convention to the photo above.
h=5 m=12
